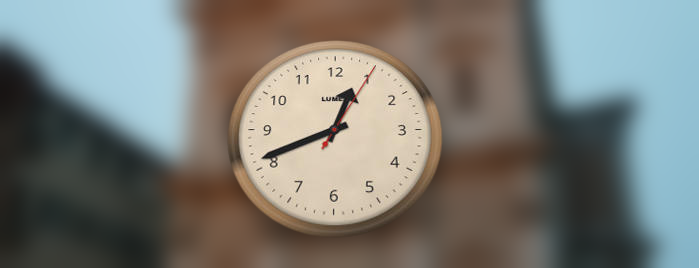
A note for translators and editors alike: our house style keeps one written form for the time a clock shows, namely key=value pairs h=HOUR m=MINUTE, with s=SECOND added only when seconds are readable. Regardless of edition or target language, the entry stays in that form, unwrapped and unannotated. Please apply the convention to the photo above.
h=12 m=41 s=5
